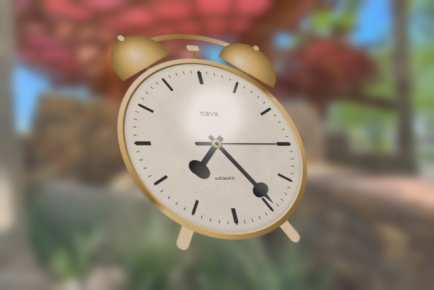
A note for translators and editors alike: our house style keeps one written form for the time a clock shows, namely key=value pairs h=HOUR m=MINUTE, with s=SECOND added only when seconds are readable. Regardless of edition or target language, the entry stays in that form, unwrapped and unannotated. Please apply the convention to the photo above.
h=7 m=24 s=15
